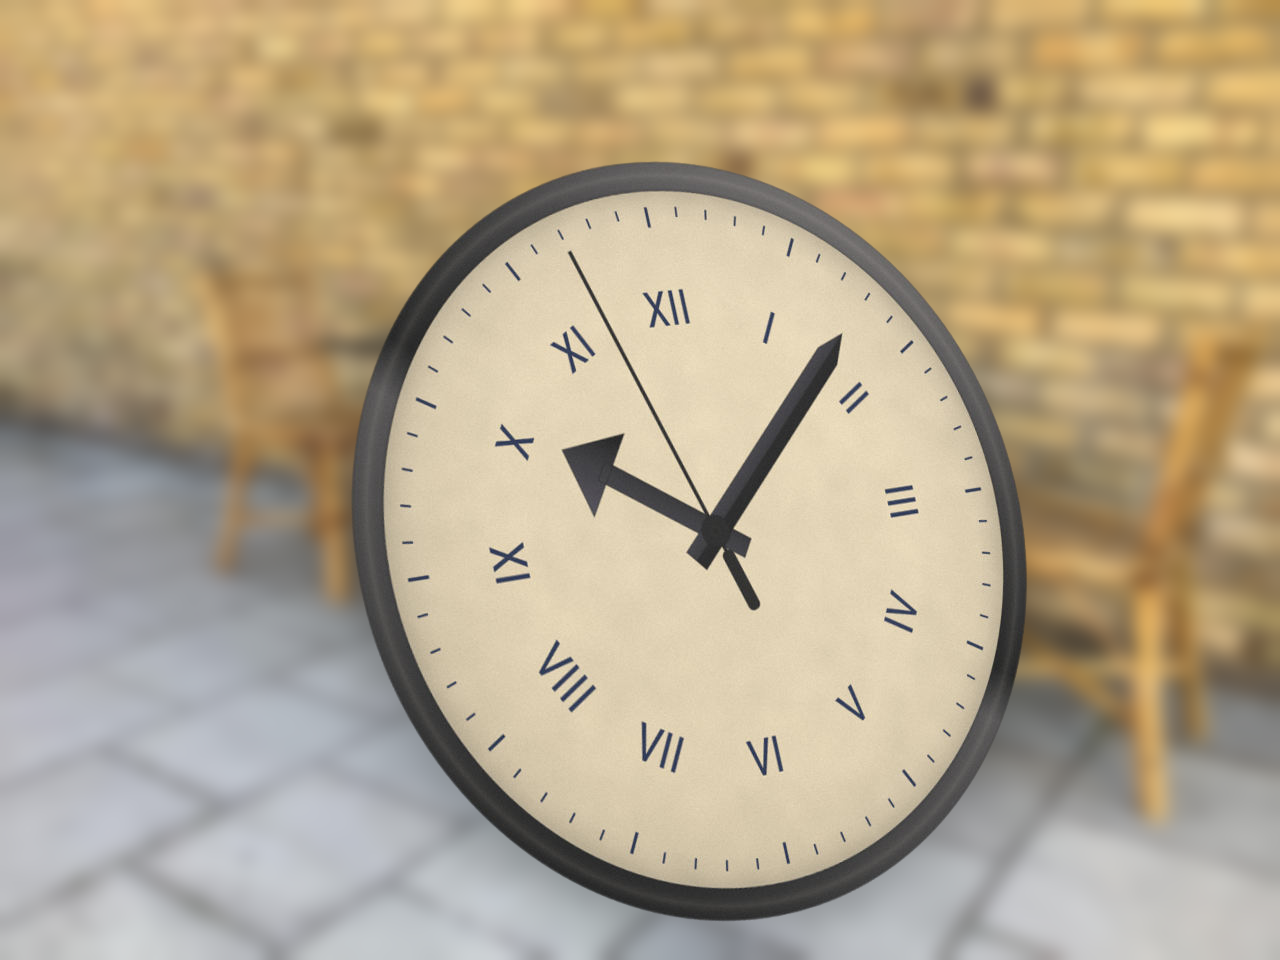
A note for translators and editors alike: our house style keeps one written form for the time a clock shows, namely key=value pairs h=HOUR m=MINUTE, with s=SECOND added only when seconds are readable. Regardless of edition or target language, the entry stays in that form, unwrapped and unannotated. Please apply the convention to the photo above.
h=10 m=7 s=57
